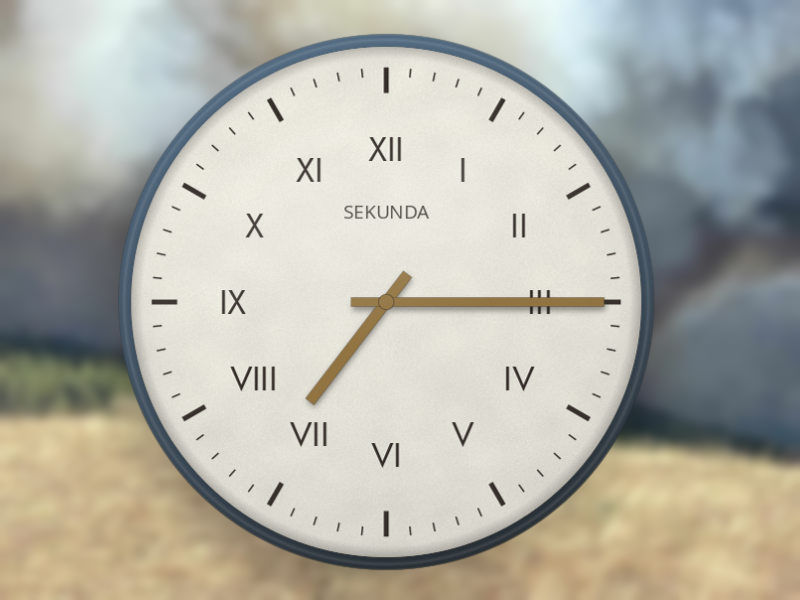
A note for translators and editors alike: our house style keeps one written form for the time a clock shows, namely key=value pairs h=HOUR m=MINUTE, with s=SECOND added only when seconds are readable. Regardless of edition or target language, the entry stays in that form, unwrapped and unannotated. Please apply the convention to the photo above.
h=7 m=15
